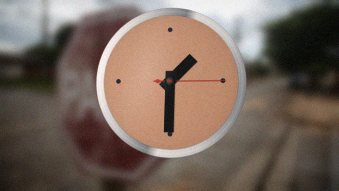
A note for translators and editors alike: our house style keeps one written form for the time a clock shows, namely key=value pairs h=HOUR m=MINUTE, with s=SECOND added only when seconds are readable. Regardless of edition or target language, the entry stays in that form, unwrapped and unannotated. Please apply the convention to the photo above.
h=1 m=30 s=15
